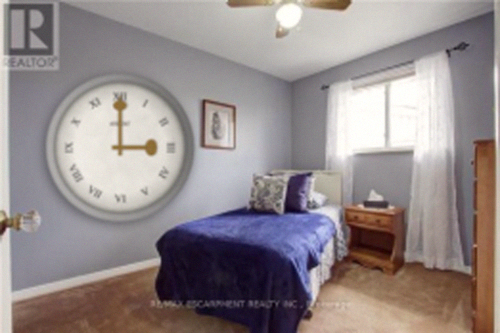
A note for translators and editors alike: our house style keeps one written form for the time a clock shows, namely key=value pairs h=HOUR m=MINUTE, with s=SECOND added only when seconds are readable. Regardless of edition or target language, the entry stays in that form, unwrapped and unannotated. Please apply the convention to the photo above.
h=3 m=0
